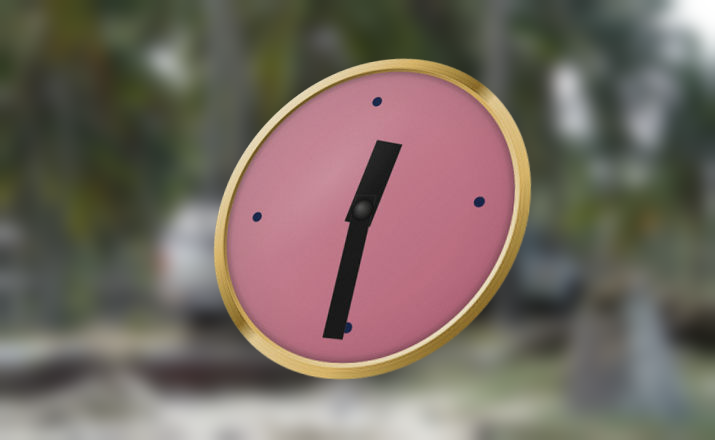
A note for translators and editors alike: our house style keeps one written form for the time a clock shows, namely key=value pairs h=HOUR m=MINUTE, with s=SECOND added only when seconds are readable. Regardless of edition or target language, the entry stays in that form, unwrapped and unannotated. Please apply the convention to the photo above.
h=12 m=31
